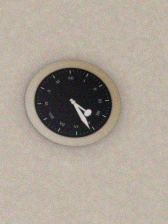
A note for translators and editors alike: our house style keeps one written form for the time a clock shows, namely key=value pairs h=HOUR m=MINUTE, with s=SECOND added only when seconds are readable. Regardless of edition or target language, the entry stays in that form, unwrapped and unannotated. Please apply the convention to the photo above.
h=4 m=26
